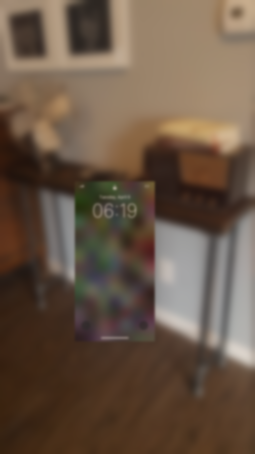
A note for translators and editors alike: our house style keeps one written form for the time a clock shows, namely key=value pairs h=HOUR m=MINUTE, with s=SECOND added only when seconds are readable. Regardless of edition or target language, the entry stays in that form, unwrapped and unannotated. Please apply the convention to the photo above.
h=6 m=19
